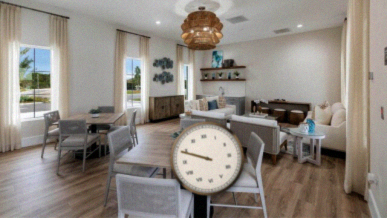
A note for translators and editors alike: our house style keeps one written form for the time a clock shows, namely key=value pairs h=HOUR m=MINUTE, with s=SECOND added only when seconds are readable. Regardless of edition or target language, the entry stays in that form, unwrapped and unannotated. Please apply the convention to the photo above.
h=9 m=49
